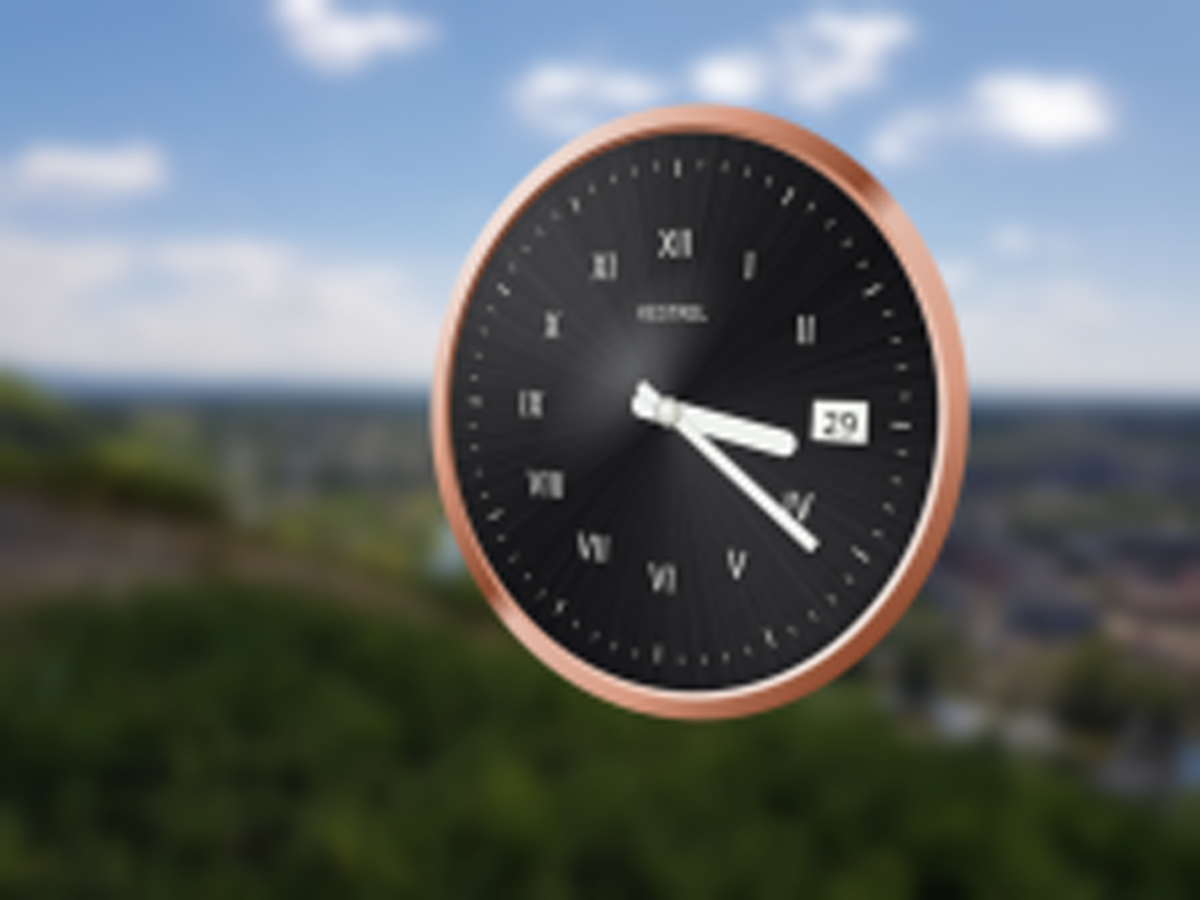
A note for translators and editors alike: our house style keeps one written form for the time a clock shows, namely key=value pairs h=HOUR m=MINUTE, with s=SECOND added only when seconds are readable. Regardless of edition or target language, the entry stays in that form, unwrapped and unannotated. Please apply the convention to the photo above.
h=3 m=21
